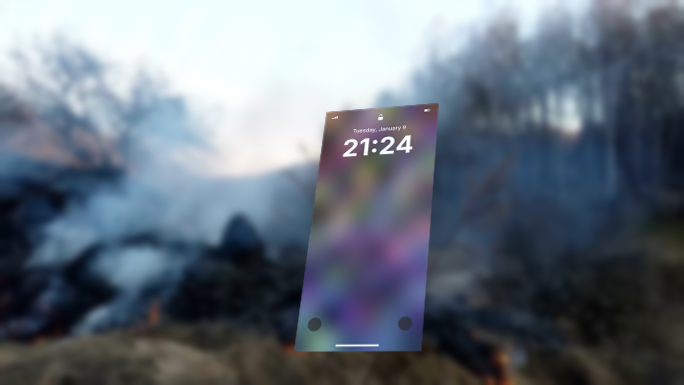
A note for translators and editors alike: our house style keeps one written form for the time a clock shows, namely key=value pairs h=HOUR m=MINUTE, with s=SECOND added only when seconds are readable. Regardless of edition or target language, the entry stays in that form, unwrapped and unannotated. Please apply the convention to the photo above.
h=21 m=24
